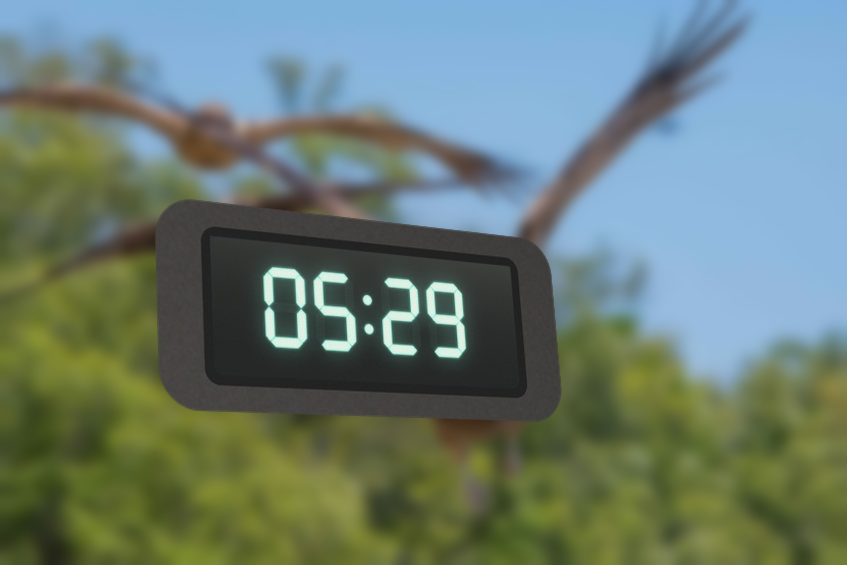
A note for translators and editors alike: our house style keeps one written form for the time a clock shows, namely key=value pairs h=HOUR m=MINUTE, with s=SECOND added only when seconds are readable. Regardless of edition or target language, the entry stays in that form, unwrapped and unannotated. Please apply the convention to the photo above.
h=5 m=29
